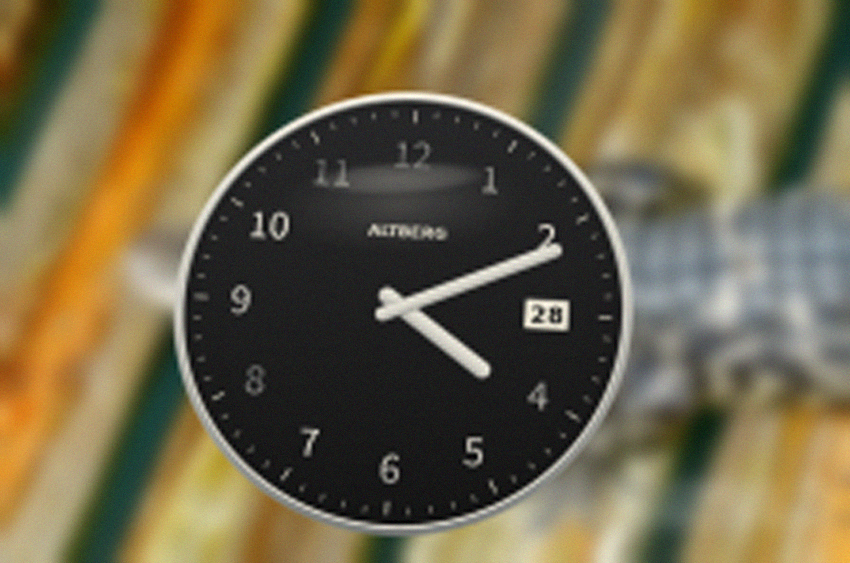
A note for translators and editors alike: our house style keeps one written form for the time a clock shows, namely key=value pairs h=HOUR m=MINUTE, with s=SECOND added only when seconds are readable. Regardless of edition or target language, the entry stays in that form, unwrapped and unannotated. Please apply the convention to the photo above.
h=4 m=11
